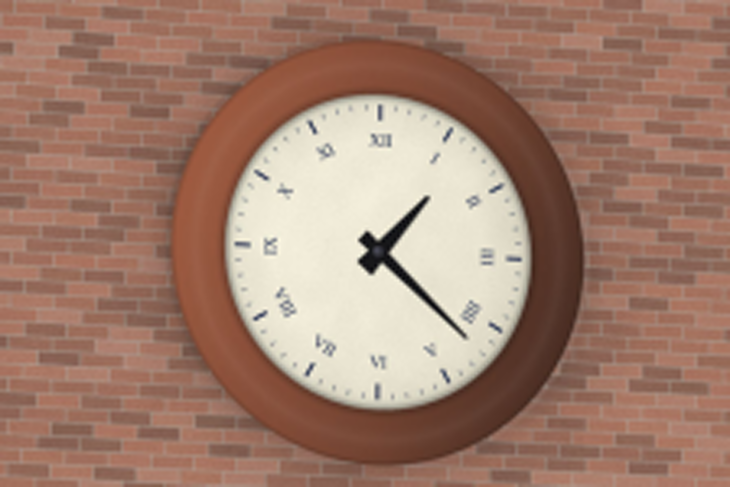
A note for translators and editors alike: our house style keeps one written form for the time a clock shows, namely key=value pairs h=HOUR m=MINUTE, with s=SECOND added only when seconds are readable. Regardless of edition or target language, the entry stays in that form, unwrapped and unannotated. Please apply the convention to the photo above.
h=1 m=22
